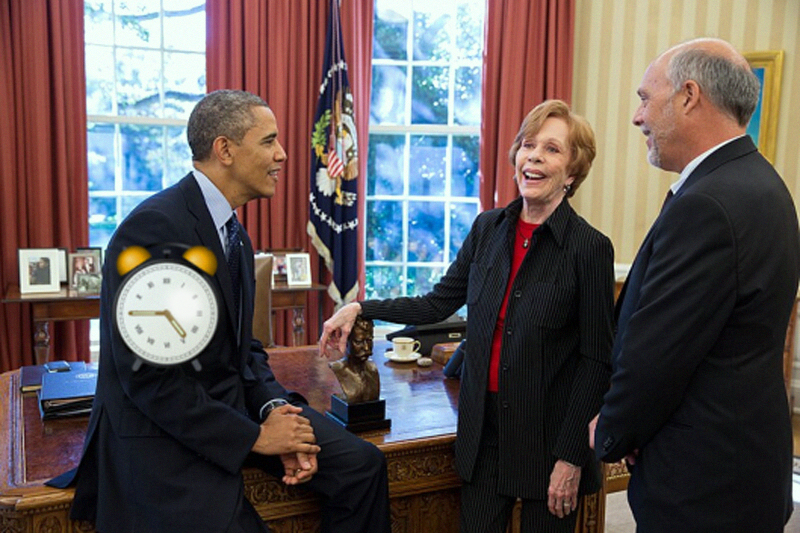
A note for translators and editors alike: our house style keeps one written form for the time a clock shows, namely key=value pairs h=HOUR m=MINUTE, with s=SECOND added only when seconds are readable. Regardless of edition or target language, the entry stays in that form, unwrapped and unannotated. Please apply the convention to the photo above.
h=4 m=45
